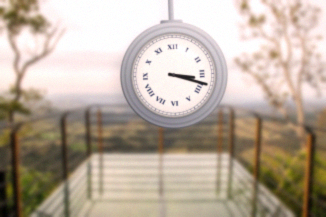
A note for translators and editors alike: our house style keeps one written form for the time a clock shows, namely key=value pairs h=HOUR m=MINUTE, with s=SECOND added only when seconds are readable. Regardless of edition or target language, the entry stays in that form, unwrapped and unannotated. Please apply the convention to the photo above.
h=3 m=18
